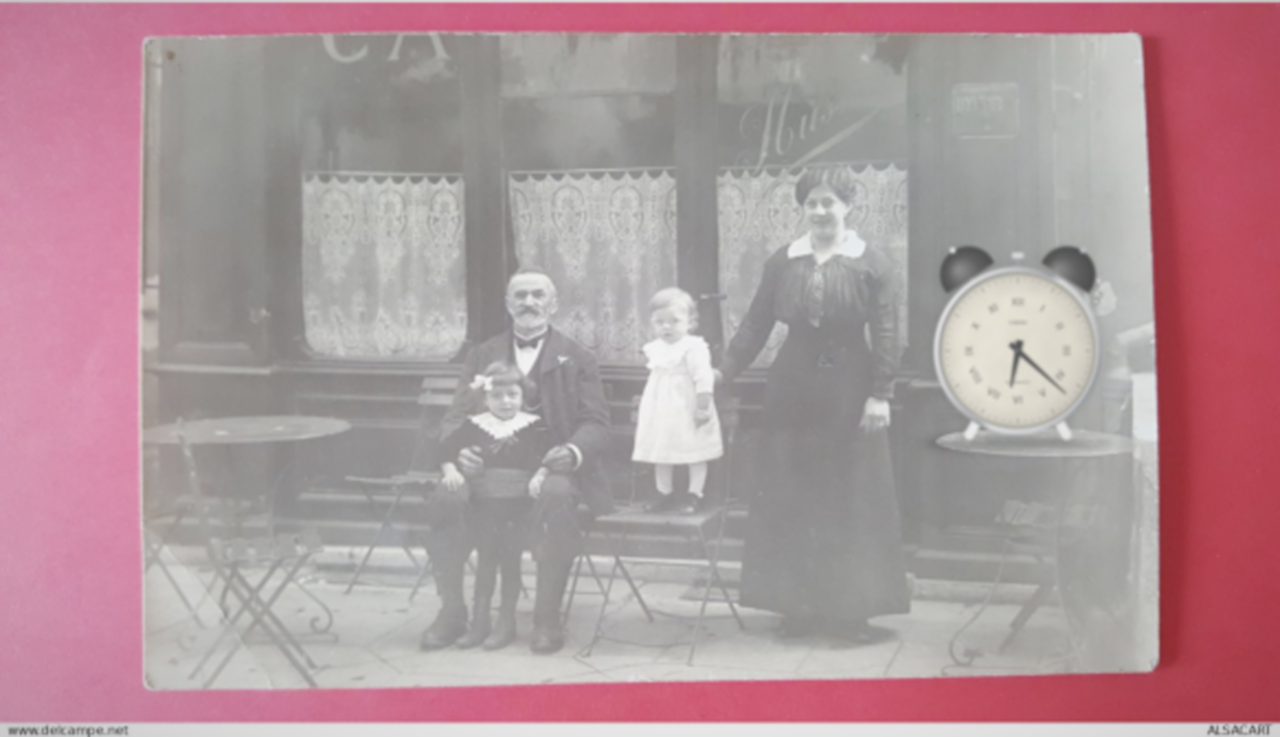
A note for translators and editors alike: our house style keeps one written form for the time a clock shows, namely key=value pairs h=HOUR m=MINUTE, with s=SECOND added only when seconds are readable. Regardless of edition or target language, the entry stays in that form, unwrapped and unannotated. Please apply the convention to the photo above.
h=6 m=22
